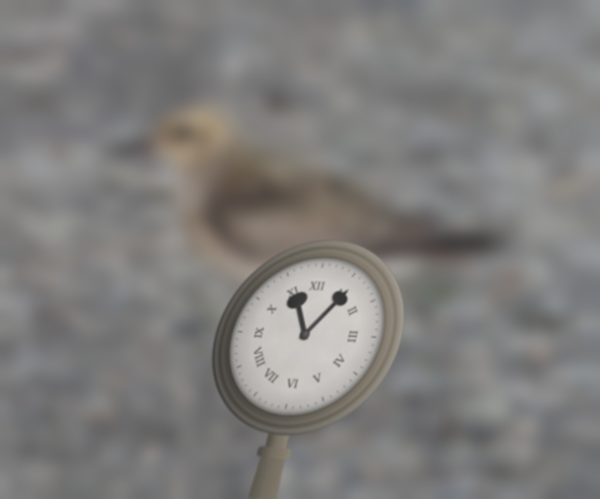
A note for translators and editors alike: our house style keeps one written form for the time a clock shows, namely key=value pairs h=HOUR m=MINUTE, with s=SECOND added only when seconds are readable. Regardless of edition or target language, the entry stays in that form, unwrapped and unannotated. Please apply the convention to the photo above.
h=11 m=6
